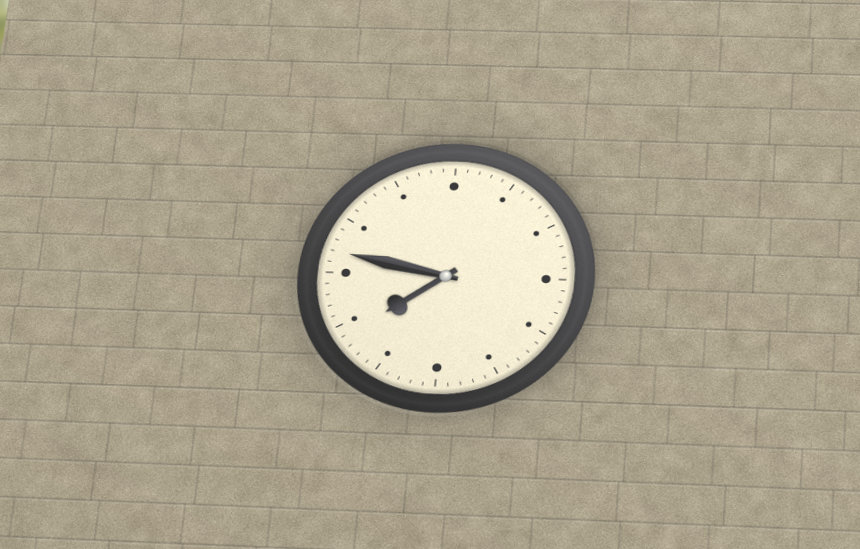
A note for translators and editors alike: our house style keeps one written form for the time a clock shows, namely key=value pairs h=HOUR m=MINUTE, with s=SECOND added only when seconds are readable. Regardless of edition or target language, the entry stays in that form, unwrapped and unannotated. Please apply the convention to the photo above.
h=7 m=47
